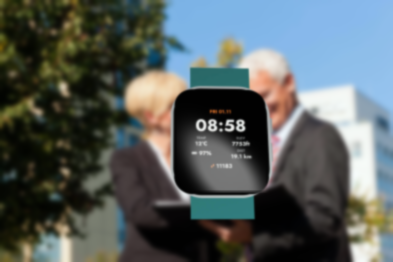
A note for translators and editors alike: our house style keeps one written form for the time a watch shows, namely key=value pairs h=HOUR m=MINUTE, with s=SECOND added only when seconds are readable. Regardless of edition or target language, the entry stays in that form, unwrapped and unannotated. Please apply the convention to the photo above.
h=8 m=58
